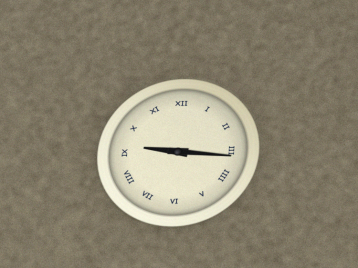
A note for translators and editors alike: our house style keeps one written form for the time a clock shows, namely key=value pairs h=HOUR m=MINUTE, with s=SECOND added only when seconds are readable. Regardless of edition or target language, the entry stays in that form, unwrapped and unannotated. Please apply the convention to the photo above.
h=9 m=16
